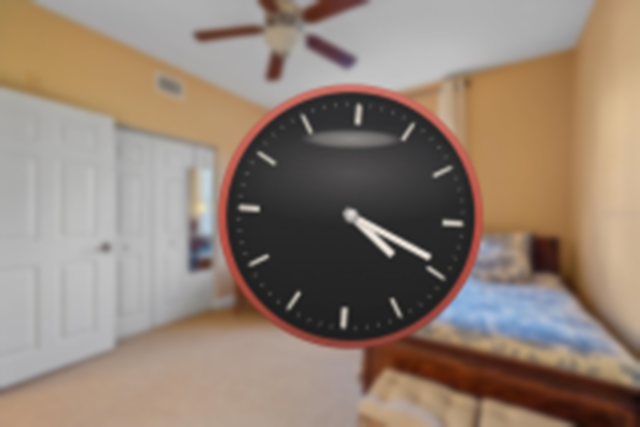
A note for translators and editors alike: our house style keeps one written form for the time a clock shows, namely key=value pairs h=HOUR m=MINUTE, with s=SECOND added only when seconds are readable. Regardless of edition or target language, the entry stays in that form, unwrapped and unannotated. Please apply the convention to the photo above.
h=4 m=19
